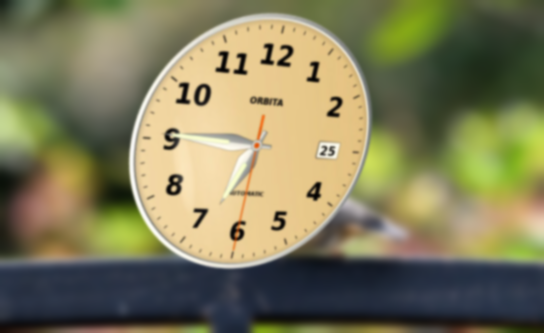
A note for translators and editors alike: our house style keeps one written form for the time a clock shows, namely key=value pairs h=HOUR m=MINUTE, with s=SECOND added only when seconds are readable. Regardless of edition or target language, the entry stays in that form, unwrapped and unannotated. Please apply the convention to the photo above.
h=6 m=45 s=30
